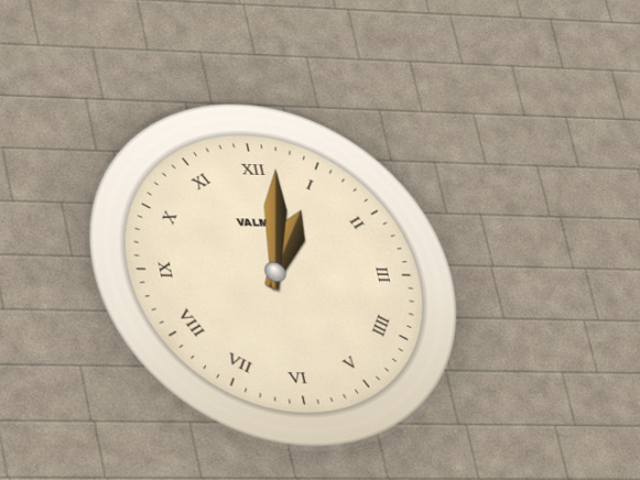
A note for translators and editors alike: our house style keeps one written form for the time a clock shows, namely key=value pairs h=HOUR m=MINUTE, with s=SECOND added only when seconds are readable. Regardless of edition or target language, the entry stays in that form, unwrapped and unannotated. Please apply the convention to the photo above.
h=1 m=2
